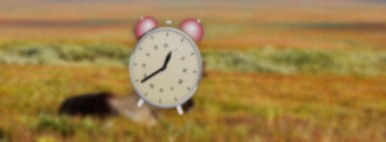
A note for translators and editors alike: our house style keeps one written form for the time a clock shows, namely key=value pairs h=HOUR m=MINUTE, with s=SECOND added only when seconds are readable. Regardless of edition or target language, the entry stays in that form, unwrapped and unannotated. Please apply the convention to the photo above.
h=12 m=39
